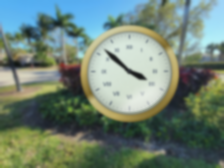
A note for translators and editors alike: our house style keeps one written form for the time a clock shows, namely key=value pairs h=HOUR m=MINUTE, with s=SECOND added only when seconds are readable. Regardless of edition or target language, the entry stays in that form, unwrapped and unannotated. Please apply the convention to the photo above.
h=3 m=52
